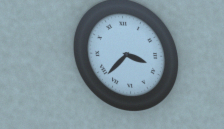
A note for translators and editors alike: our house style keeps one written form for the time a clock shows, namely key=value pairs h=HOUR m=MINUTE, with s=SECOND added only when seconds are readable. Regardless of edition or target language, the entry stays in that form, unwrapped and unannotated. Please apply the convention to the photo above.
h=3 m=38
